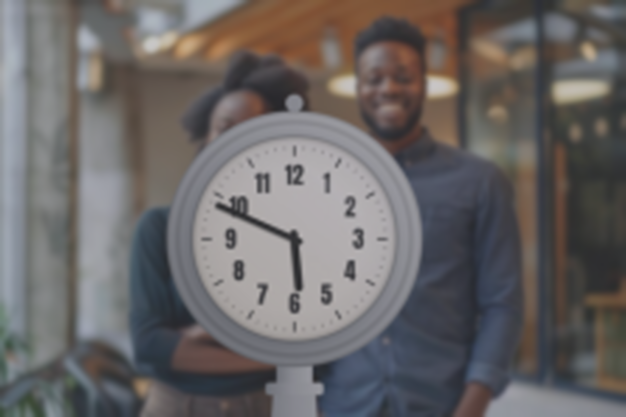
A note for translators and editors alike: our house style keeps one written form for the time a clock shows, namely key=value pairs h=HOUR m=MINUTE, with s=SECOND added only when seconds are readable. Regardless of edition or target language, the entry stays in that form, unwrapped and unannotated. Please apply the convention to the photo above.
h=5 m=49
